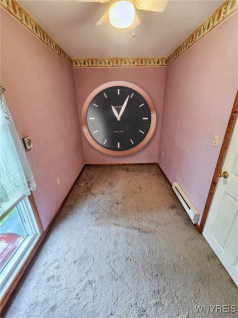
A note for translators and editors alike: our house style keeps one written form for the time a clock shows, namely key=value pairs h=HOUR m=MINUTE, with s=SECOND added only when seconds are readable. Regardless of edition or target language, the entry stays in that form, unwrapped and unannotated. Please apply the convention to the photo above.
h=11 m=4
